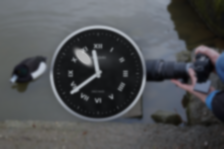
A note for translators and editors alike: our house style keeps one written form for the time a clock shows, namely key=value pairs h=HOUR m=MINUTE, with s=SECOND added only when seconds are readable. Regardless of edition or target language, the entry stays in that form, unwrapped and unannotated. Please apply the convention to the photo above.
h=11 m=39
